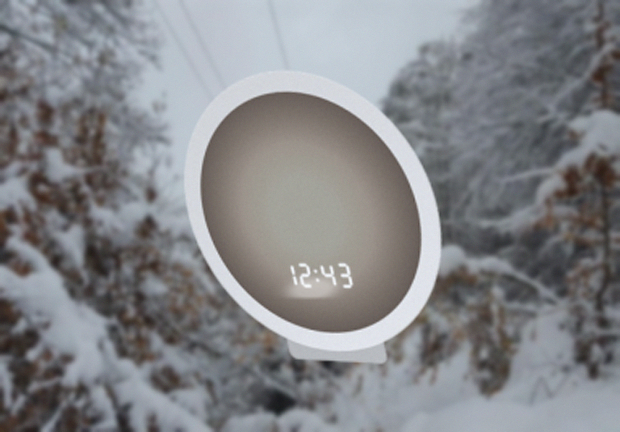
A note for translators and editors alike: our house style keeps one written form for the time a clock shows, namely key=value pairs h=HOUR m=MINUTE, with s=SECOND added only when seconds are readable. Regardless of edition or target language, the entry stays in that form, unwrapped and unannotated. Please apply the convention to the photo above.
h=12 m=43
